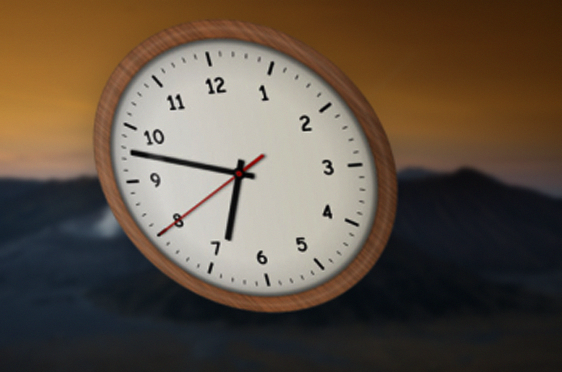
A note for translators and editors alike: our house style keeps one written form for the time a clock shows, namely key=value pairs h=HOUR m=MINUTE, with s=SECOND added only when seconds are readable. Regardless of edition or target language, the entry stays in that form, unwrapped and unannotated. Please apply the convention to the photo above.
h=6 m=47 s=40
